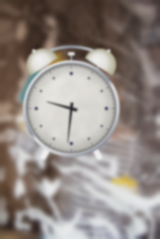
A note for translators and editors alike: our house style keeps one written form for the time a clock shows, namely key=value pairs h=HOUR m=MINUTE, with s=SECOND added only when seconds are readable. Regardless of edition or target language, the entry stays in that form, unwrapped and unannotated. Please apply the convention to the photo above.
h=9 m=31
